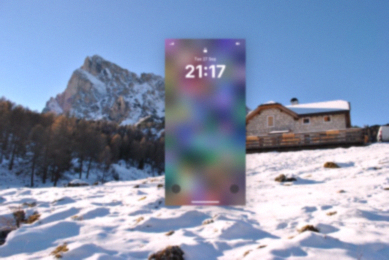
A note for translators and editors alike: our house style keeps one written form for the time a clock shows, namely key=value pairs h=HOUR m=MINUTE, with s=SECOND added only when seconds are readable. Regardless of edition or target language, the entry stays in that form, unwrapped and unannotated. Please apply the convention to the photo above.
h=21 m=17
